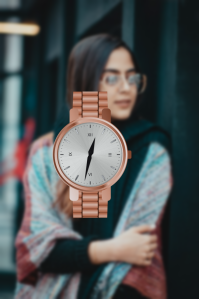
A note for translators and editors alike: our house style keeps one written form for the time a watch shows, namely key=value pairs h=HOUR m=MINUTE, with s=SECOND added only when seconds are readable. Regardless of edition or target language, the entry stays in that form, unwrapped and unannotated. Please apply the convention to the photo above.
h=12 m=32
